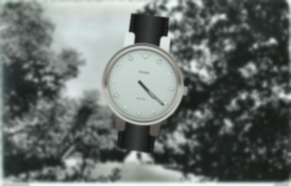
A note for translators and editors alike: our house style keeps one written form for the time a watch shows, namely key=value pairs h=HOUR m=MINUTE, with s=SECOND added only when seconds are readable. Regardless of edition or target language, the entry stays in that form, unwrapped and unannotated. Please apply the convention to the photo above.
h=4 m=21
